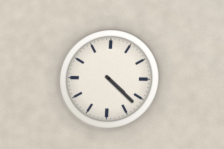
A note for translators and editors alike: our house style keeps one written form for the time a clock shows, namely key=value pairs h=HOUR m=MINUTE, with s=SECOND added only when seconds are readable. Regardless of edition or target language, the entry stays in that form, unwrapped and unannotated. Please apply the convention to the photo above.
h=4 m=22
